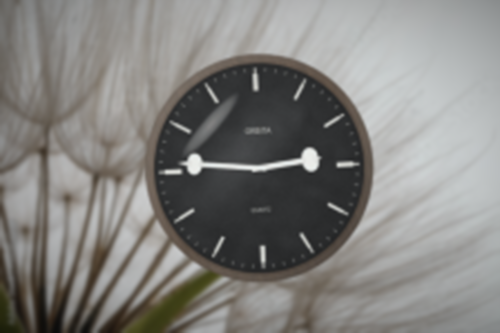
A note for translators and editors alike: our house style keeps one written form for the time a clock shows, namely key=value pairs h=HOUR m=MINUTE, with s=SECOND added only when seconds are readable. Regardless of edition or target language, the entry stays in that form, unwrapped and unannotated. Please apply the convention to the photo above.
h=2 m=46
